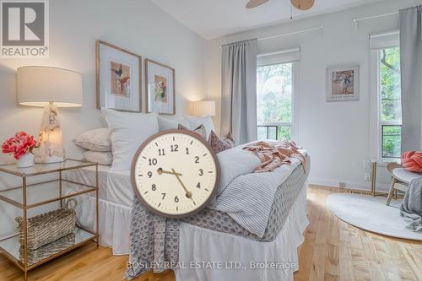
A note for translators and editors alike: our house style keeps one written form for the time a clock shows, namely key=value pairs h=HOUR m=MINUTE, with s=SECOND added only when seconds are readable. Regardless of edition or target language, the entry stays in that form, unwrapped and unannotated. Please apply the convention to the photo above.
h=9 m=25
